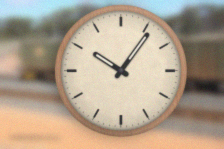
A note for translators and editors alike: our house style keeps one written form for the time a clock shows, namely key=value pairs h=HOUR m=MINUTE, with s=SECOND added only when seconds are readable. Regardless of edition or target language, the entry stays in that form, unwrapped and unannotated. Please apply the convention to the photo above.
h=10 m=6
